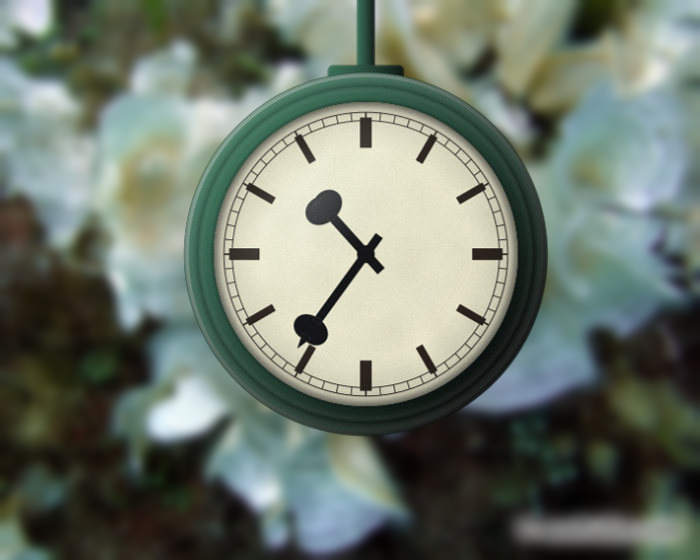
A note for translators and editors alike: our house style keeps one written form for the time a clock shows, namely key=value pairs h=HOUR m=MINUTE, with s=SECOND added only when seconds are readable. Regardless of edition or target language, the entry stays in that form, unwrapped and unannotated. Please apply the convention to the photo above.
h=10 m=36
